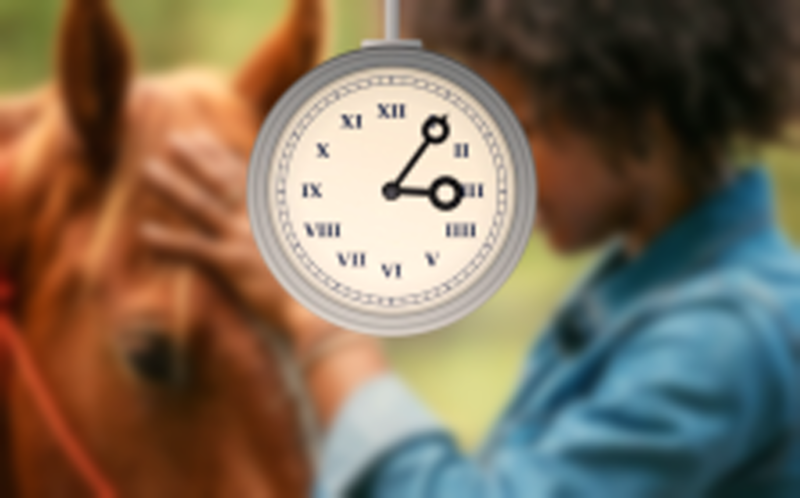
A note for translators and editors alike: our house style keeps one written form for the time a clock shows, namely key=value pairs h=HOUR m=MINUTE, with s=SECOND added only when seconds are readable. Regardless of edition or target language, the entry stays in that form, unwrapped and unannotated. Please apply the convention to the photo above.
h=3 m=6
